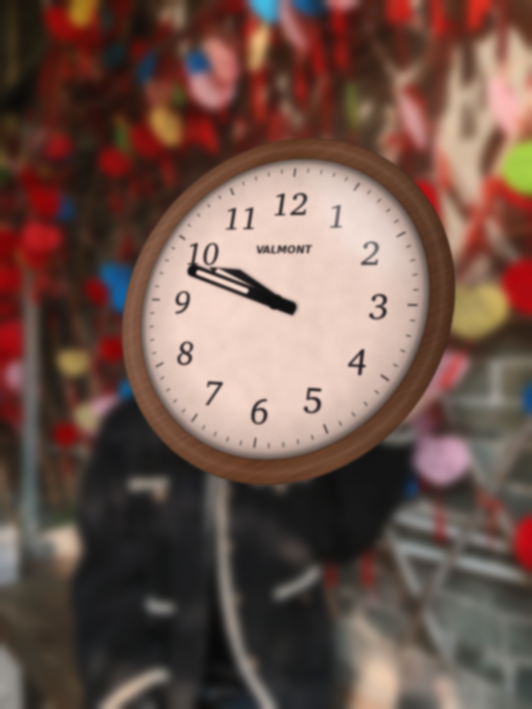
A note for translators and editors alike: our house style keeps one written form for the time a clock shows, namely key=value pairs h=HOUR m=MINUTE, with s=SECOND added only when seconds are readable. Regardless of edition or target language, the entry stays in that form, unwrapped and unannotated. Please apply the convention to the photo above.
h=9 m=48
